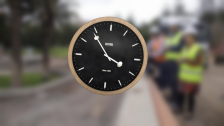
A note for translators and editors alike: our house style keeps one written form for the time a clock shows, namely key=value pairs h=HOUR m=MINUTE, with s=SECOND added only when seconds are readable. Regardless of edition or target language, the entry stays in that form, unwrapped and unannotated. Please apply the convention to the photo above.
h=3 m=54
